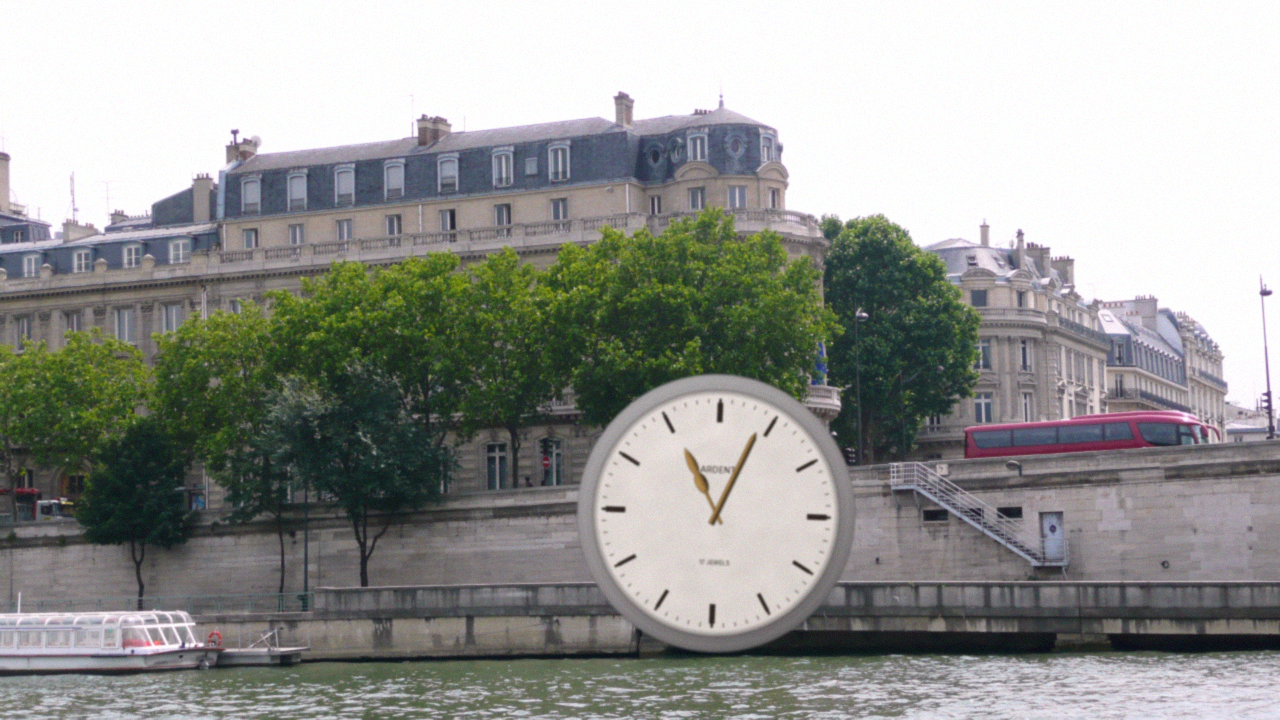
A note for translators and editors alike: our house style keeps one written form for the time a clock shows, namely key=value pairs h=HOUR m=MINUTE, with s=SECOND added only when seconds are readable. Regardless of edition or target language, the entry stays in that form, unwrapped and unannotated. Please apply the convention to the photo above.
h=11 m=4
